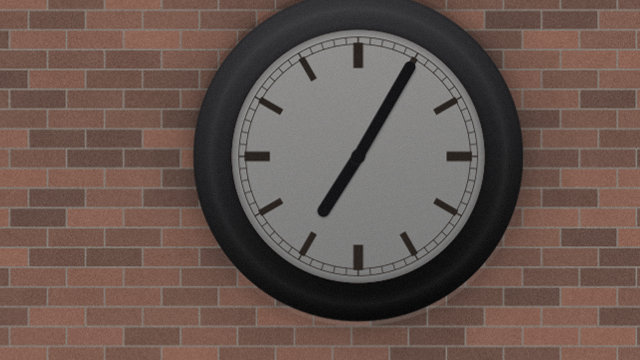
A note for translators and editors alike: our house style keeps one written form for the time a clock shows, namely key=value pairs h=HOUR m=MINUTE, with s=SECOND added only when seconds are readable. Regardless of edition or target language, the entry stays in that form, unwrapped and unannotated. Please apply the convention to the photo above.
h=7 m=5
